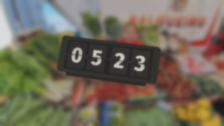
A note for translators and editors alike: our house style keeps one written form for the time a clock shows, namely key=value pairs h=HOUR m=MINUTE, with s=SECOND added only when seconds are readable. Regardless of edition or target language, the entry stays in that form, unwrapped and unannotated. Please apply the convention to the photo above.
h=5 m=23
